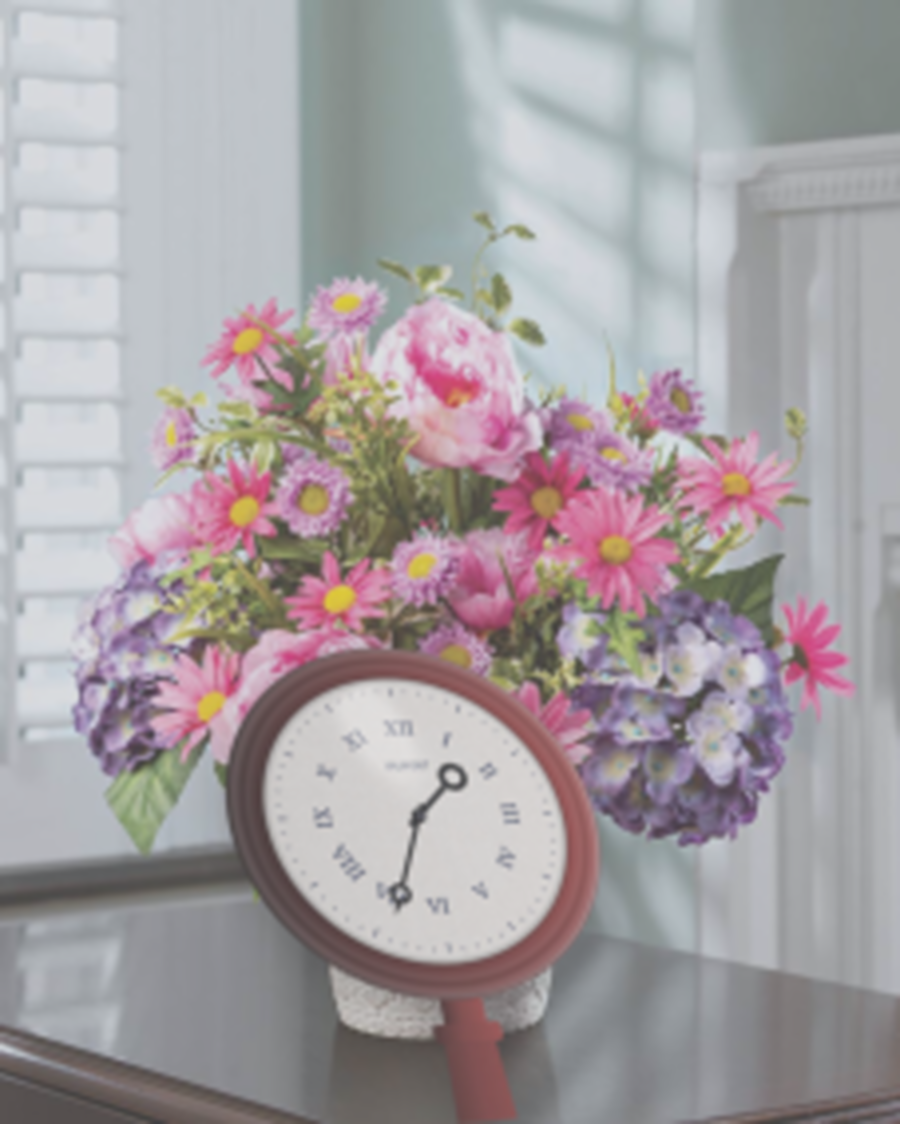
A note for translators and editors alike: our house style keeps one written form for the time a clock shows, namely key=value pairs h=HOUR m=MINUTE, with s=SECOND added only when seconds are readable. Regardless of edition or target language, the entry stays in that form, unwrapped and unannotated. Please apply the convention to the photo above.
h=1 m=34
